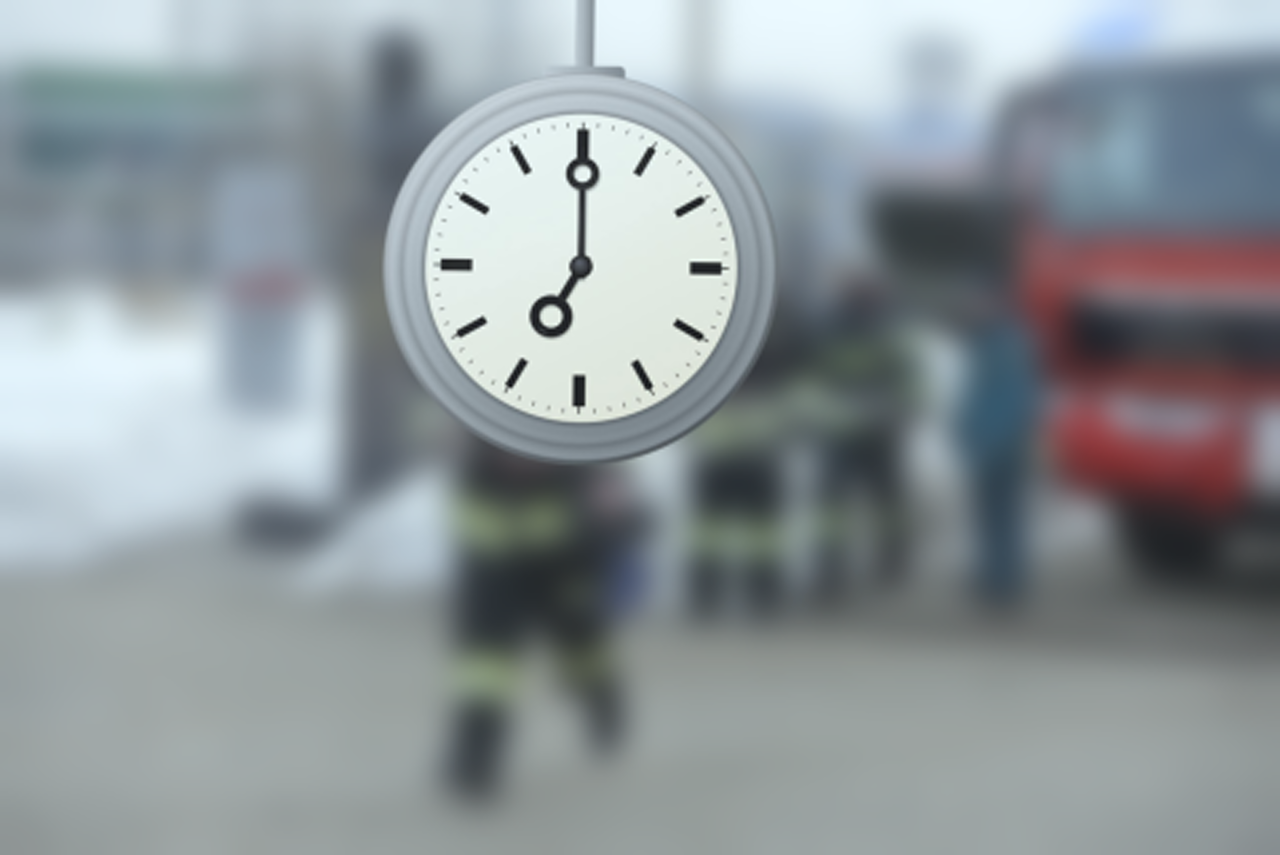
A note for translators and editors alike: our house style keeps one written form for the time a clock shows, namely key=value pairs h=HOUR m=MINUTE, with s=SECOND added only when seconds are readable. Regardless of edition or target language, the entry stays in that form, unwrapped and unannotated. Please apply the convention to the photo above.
h=7 m=0
